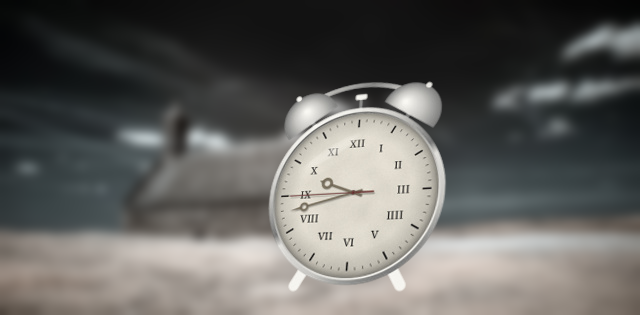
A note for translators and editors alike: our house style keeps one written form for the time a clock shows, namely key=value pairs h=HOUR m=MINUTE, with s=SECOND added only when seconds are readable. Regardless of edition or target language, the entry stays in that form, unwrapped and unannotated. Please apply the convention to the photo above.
h=9 m=42 s=45
